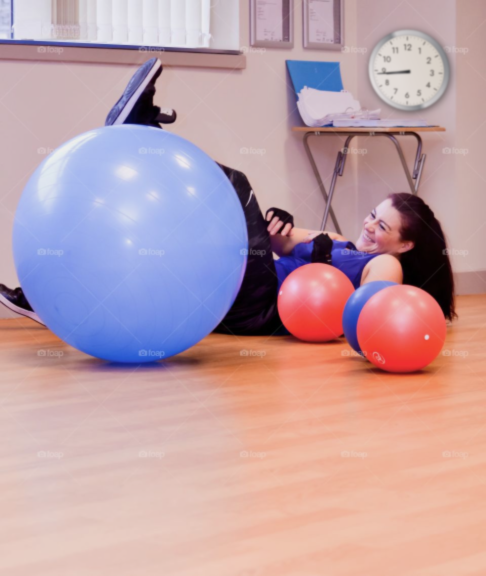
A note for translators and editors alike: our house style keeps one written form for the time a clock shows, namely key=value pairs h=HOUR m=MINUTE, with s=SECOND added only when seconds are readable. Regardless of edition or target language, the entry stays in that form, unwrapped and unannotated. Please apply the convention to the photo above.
h=8 m=44
